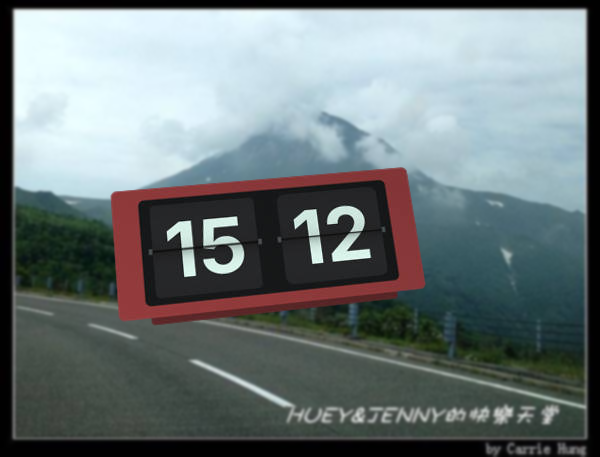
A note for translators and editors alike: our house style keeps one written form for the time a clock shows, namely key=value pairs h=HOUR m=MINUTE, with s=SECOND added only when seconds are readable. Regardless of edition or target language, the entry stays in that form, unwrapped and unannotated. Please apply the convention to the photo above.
h=15 m=12
